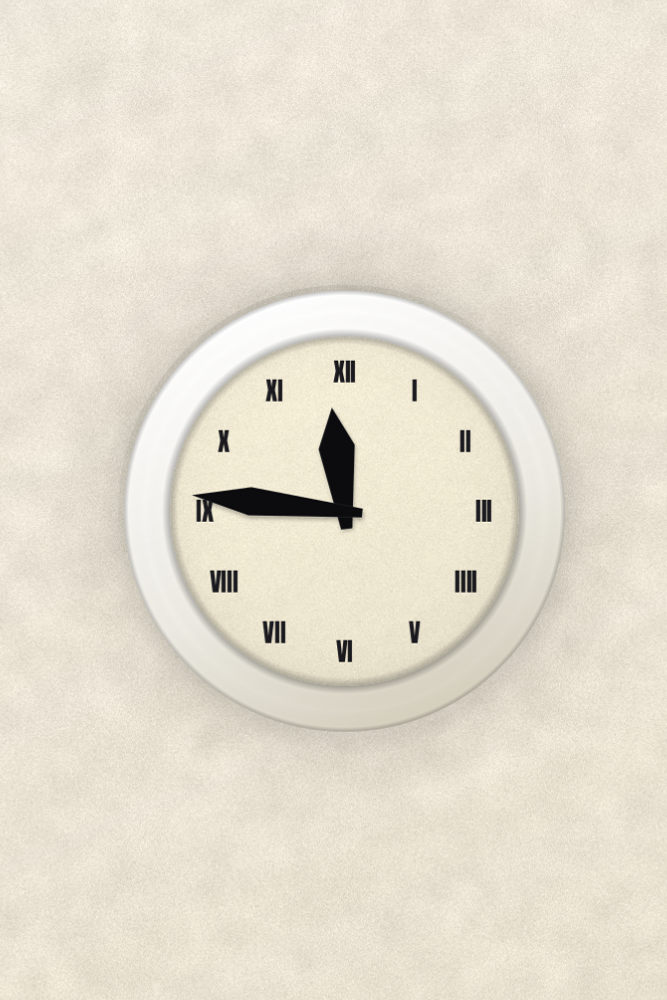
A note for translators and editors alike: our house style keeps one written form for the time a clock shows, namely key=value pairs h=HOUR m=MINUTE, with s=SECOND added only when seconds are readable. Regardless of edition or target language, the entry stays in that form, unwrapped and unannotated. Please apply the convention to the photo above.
h=11 m=46
